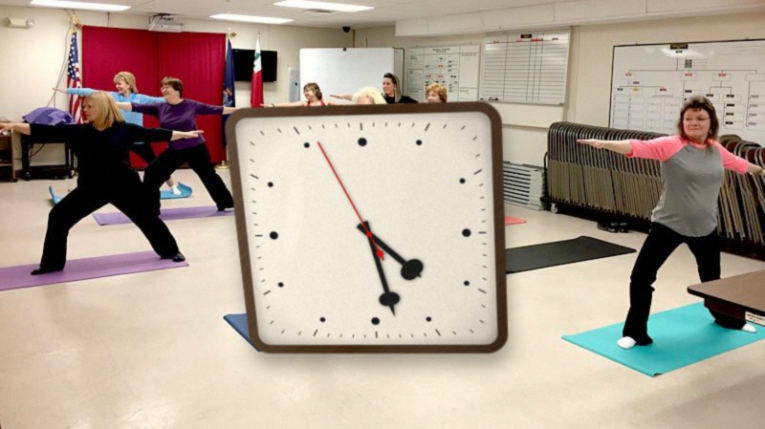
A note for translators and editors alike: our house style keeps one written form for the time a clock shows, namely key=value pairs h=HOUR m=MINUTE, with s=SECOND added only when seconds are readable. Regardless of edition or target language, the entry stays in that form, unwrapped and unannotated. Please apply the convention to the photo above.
h=4 m=27 s=56
